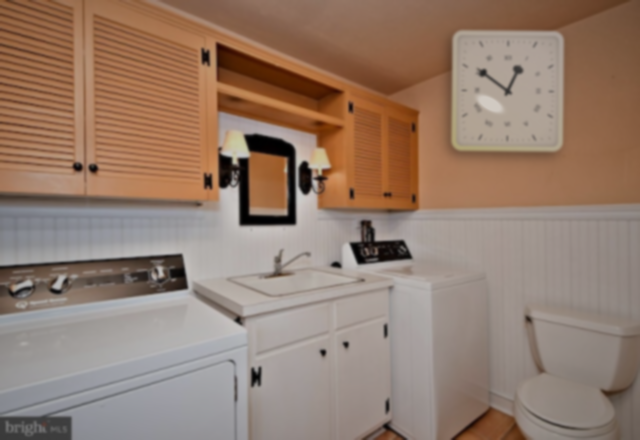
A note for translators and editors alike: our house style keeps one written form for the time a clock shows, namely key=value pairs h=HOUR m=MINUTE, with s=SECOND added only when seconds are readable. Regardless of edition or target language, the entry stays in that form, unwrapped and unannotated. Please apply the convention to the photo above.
h=12 m=51
